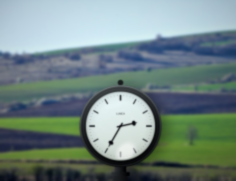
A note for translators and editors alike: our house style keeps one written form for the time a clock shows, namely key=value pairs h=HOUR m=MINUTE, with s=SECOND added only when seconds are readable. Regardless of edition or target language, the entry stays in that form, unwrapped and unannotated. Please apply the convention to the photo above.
h=2 m=35
